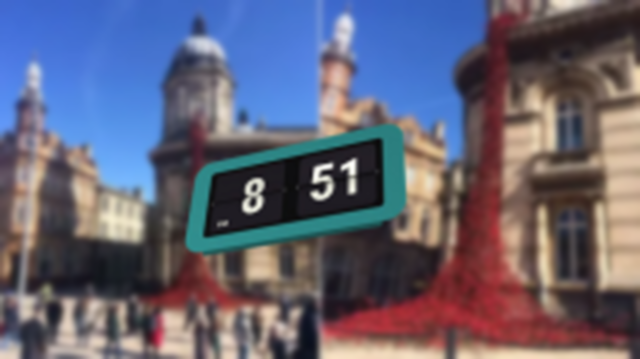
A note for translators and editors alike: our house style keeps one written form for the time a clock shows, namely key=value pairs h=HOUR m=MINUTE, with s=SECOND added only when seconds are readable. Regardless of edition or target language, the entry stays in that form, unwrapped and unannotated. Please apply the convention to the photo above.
h=8 m=51
